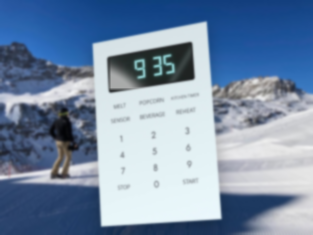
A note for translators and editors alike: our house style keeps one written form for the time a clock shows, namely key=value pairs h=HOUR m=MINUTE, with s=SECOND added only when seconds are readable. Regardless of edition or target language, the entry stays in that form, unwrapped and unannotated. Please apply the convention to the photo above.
h=9 m=35
